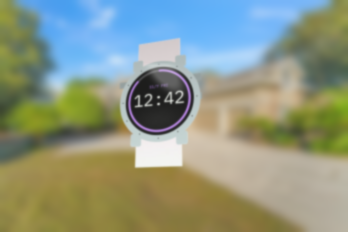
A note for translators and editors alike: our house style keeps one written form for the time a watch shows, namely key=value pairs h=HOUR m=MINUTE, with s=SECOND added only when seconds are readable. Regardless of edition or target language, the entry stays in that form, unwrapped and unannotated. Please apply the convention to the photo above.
h=12 m=42
